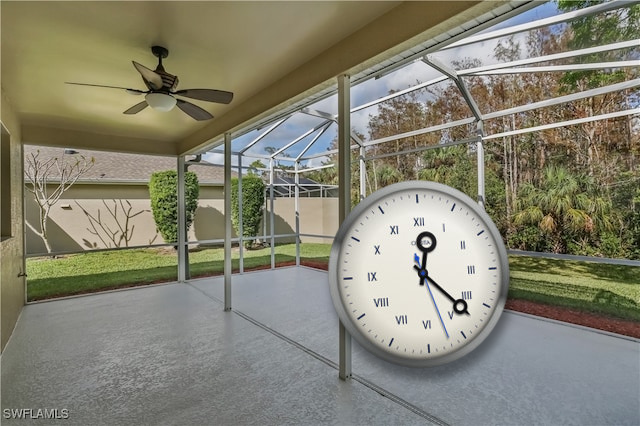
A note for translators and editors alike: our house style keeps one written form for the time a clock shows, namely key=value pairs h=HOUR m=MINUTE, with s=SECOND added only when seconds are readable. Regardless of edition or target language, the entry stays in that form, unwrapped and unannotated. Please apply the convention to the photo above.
h=12 m=22 s=27
